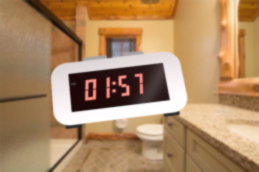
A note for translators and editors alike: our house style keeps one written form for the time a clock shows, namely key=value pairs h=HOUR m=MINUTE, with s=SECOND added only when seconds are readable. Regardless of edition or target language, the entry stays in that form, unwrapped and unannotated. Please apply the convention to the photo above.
h=1 m=57
